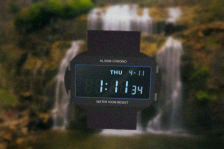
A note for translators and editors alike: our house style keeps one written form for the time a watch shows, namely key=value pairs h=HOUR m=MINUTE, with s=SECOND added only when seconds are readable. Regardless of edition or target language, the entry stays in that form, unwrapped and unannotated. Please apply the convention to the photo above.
h=1 m=11 s=34
